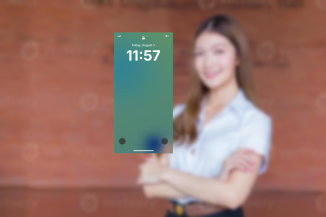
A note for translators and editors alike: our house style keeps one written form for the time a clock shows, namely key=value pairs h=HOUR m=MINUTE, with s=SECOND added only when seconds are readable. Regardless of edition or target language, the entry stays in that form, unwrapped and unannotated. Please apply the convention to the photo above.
h=11 m=57
